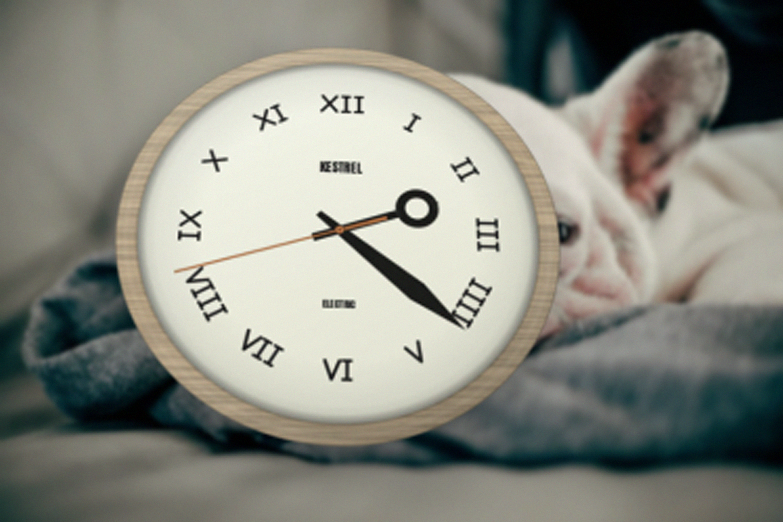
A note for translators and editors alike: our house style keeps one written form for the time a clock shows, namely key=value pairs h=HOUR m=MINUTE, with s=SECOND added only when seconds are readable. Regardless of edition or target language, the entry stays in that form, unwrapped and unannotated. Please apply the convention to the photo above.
h=2 m=21 s=42
